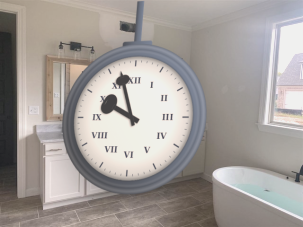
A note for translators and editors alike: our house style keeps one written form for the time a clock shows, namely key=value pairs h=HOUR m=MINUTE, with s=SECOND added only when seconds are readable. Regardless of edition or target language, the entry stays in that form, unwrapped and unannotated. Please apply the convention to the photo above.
h=9 m=57
